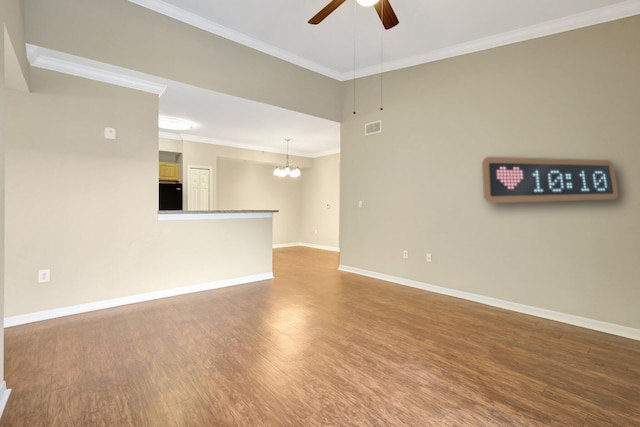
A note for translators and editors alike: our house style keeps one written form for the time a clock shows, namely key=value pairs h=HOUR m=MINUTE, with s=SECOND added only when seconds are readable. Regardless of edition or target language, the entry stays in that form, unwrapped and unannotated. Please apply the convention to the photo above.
h=10 m=10
